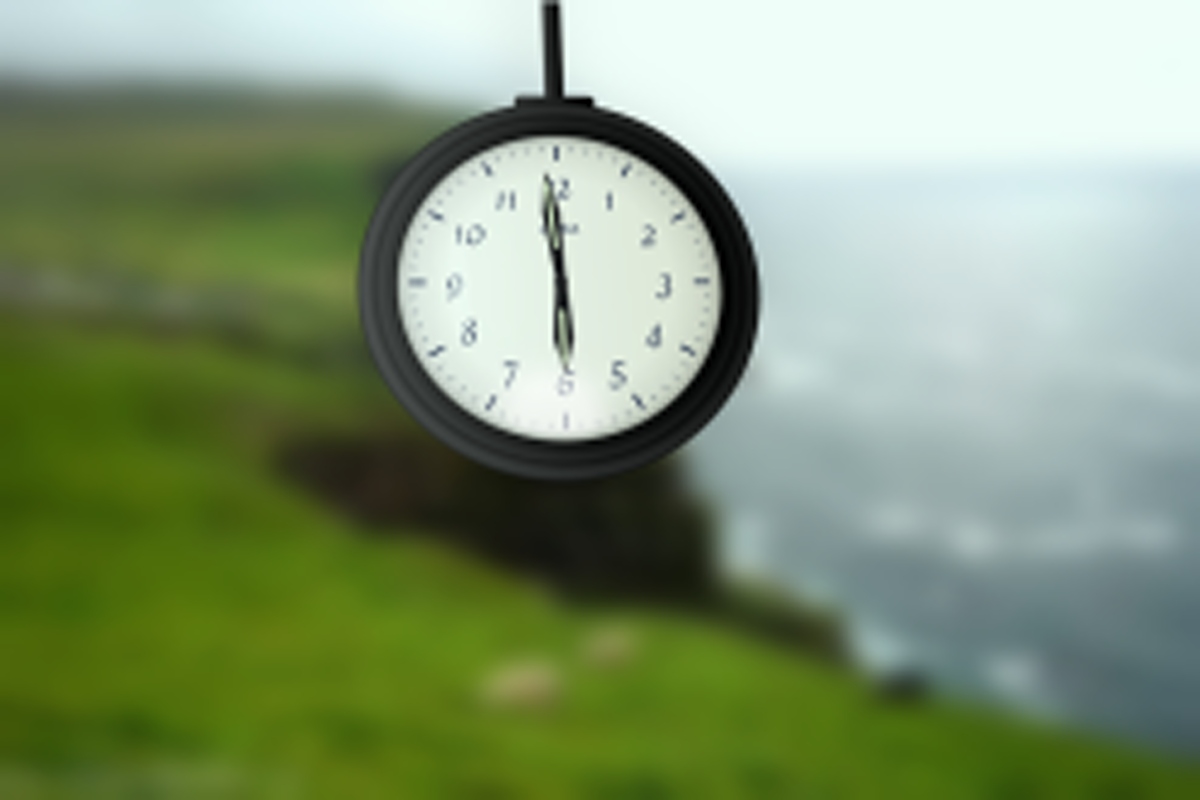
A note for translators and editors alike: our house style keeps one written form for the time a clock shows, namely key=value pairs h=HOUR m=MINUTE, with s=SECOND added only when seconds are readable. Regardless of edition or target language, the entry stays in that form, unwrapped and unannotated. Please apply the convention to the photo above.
h=5 m=59
